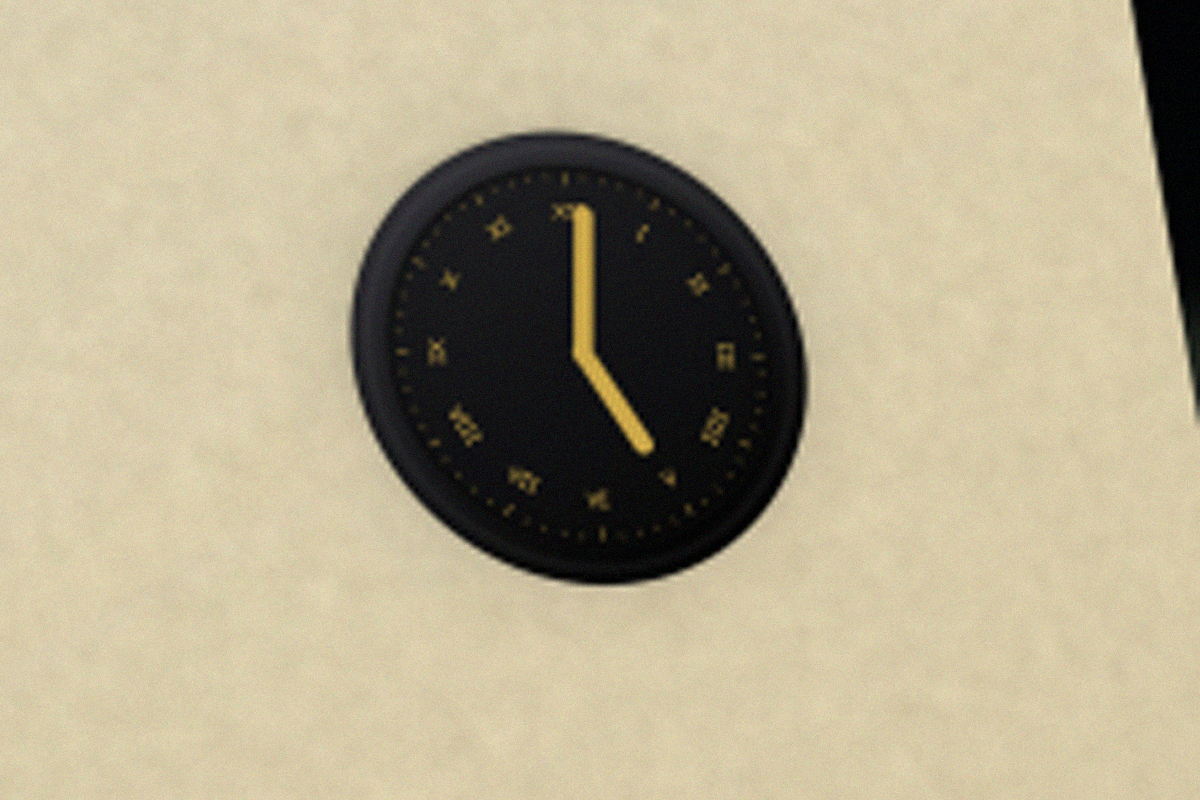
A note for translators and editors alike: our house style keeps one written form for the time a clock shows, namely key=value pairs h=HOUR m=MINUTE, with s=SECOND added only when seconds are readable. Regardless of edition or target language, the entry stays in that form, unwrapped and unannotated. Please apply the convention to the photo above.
h=5 m=1
